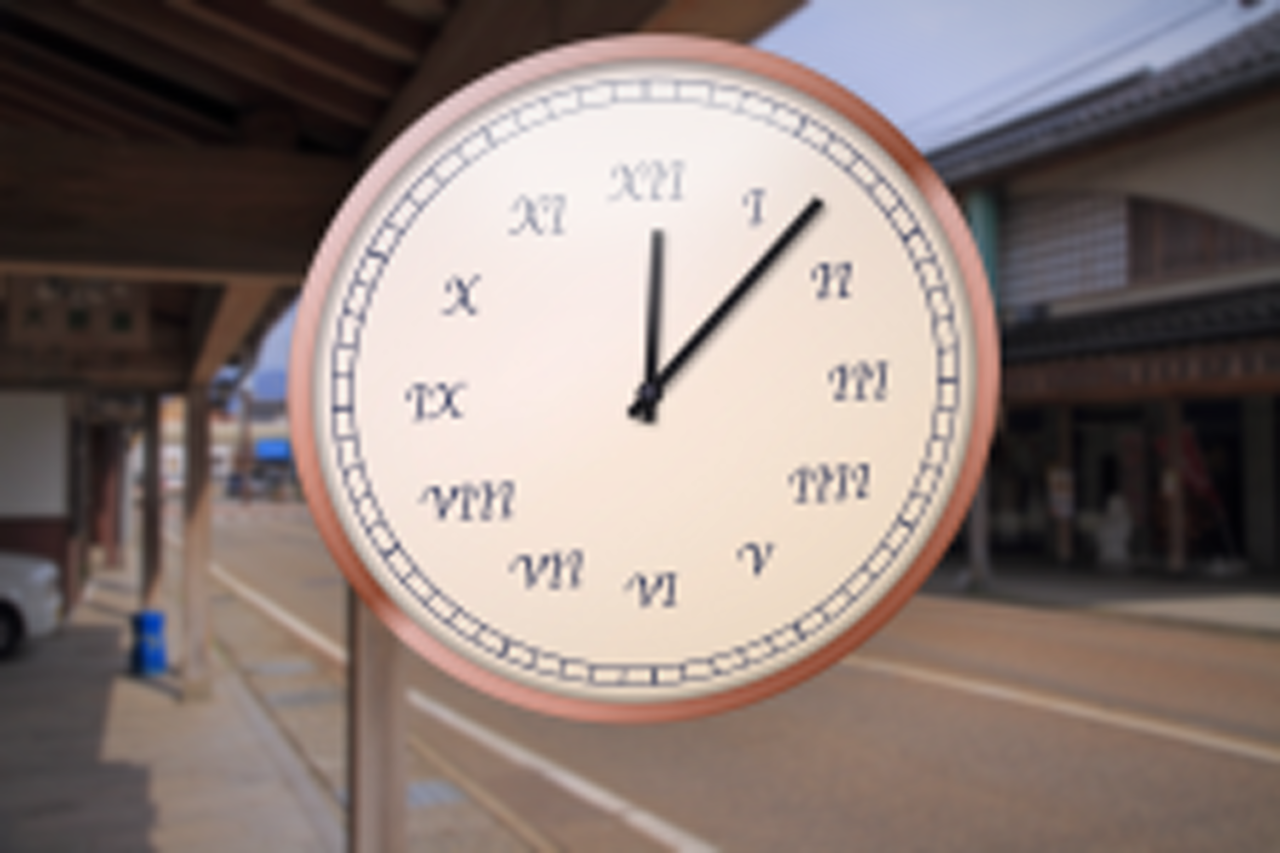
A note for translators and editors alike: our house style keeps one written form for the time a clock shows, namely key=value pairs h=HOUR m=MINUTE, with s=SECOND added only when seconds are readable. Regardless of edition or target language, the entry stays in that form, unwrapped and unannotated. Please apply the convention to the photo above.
h=12 m=7
